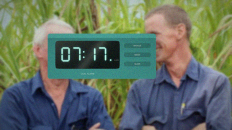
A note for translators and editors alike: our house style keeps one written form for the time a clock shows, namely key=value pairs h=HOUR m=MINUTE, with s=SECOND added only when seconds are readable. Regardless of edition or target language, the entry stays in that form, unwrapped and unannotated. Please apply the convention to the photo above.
h=7 m=17
